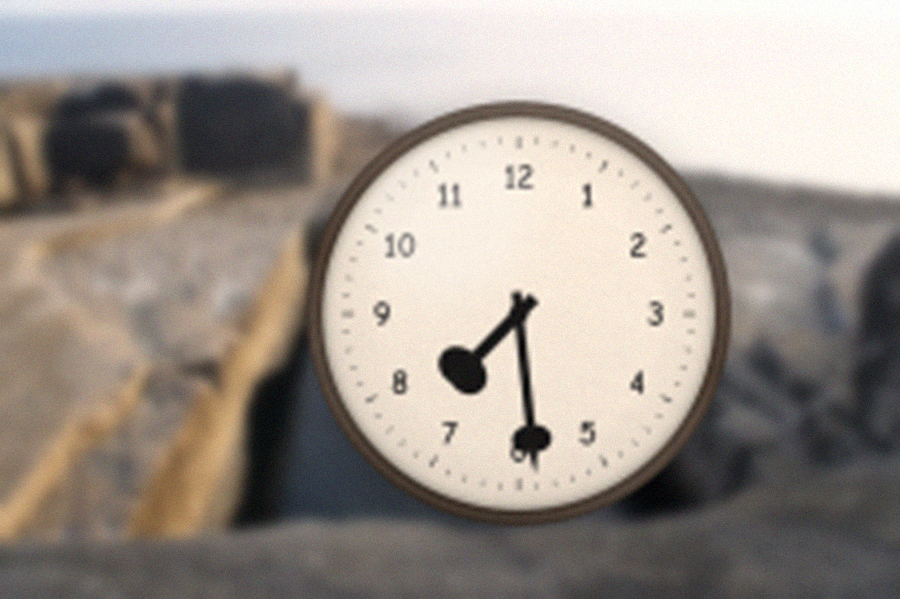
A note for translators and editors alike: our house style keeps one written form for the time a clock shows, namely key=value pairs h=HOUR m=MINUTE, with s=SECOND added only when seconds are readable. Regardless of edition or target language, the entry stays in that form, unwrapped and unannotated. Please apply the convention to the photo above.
h=7 m=29
